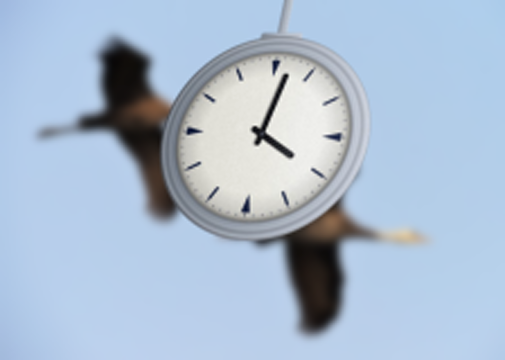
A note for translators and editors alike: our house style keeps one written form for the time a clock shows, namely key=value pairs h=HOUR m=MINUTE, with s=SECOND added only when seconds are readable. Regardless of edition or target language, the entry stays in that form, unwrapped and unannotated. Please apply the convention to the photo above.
h=4 m=2
